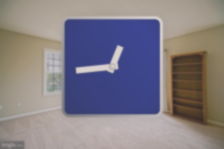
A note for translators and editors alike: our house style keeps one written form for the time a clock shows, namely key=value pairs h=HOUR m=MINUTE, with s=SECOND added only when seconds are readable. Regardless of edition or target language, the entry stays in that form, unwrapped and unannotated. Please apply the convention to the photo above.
h=12 m=44
